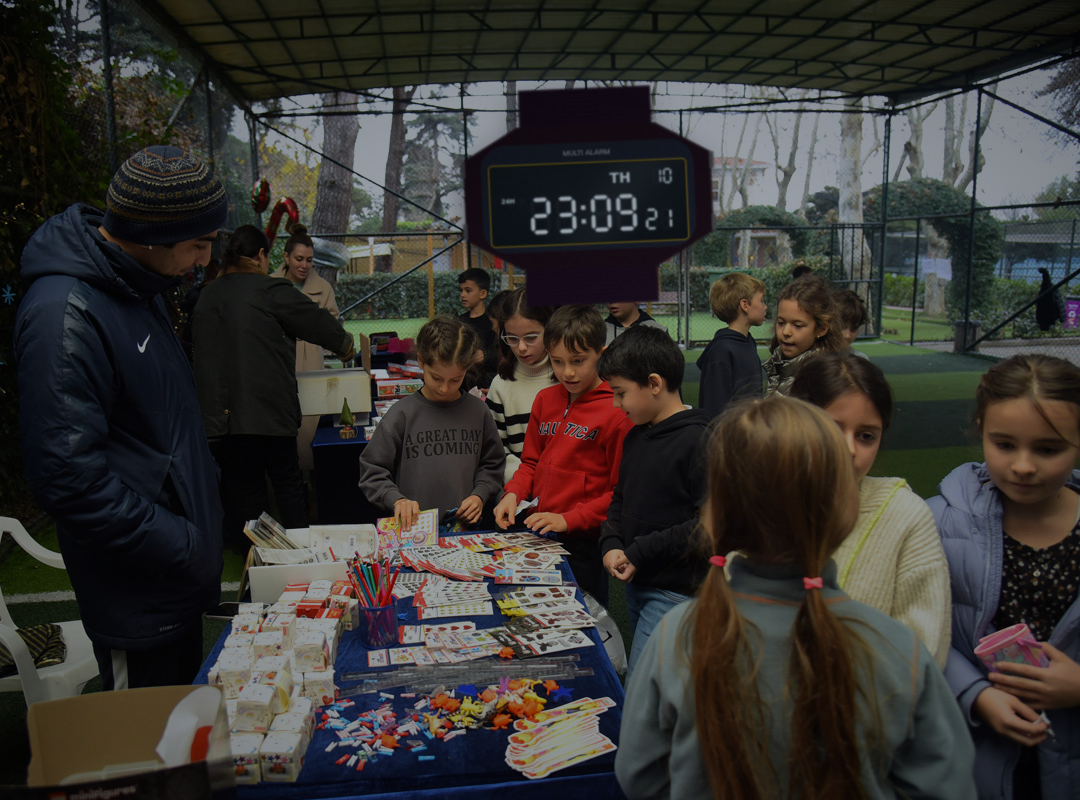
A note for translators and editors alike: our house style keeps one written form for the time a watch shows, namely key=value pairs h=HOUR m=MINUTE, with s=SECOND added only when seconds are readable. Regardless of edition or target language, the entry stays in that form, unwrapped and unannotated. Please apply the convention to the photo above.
h=23 m=9 s=21
